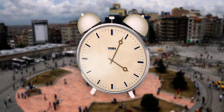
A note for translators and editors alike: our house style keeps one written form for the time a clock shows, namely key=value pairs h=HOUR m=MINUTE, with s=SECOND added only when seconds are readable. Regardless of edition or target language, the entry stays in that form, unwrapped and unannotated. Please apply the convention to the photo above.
h=4 m=4
